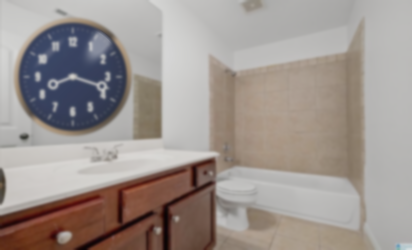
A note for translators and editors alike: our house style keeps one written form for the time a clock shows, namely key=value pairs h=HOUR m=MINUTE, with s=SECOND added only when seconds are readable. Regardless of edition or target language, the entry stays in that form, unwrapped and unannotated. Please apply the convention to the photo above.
h=8 m=18
